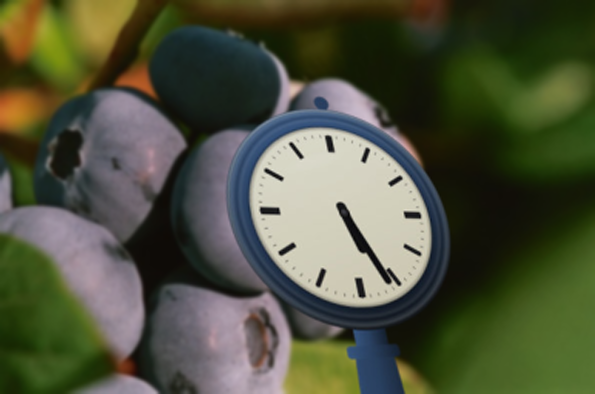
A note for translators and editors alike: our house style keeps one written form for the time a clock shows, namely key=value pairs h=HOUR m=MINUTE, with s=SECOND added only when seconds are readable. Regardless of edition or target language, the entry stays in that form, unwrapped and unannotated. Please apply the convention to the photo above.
h=5 m=26
